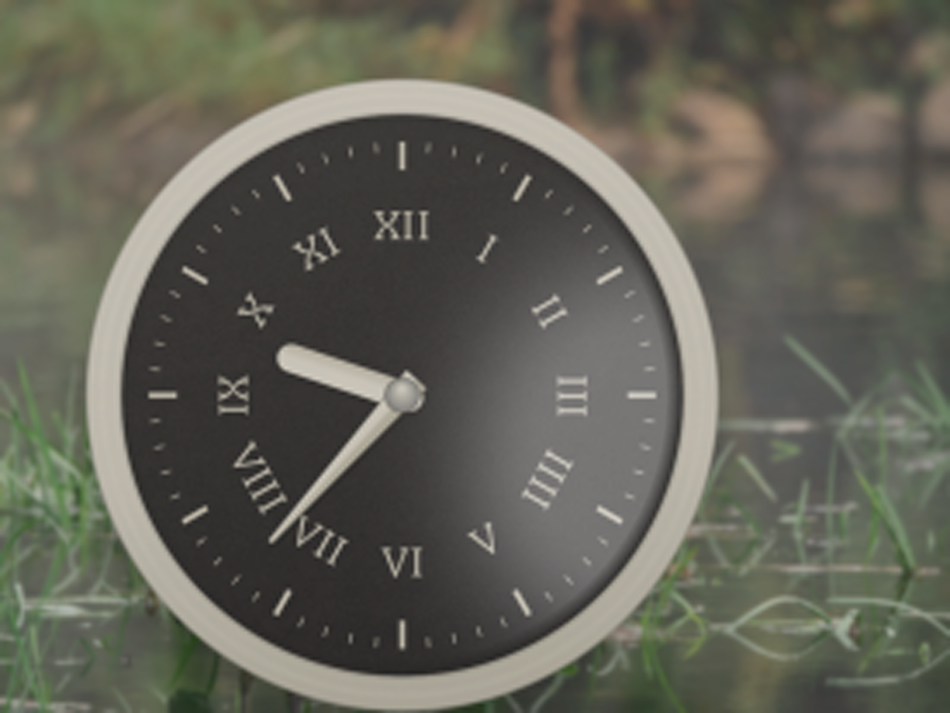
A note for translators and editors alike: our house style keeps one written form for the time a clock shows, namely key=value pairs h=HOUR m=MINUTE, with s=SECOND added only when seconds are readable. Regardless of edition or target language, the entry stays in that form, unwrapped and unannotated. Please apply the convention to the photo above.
h=9 m=37
